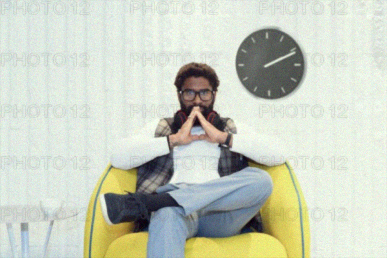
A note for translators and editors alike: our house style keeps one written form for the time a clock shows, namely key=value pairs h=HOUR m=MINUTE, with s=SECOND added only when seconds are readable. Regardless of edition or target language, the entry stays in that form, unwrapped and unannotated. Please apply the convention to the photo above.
h=2 m=11
